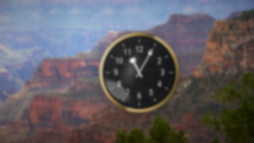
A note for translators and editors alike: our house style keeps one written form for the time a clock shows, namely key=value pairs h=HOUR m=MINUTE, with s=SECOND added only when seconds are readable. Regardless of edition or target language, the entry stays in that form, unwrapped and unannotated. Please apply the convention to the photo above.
h=11 m=5
